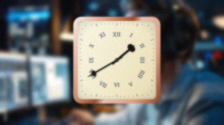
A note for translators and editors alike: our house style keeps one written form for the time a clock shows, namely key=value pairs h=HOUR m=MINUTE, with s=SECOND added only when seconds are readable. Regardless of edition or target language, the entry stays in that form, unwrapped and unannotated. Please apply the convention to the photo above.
h=1 m=40
